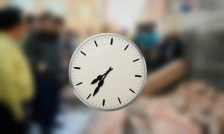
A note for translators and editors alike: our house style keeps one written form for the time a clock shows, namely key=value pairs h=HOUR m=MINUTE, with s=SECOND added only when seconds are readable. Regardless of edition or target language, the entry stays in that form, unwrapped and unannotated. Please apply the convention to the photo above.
h=7 m=34
